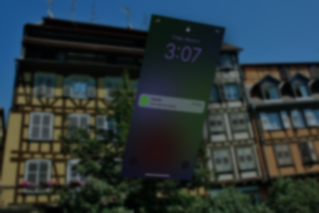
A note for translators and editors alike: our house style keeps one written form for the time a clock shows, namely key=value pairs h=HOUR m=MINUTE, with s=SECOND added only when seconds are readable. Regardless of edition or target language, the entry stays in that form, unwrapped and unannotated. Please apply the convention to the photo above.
h=3 m=7
